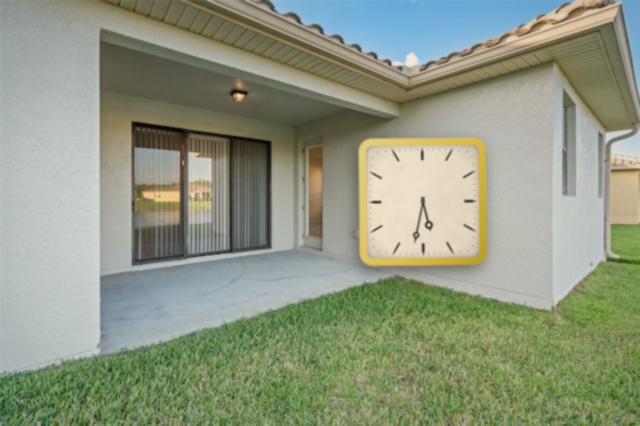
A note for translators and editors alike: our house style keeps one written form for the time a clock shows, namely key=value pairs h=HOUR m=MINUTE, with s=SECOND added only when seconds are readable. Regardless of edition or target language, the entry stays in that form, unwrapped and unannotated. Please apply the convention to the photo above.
h=5 m=32
